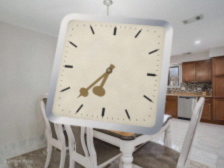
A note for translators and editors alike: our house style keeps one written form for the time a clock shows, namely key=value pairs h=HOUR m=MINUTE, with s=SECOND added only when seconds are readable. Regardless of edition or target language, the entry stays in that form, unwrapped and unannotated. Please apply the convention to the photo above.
h=6 m=37
